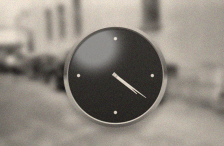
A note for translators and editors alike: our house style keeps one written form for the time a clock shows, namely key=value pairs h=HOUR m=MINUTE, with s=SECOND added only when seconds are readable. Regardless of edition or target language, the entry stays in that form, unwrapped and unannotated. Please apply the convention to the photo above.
h=4 m=21
